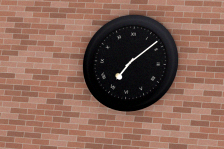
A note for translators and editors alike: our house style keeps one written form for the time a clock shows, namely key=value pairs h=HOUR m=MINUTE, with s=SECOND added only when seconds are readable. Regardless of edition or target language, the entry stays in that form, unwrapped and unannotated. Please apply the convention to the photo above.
h=7 m=8
